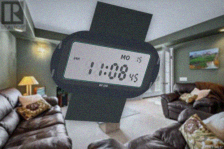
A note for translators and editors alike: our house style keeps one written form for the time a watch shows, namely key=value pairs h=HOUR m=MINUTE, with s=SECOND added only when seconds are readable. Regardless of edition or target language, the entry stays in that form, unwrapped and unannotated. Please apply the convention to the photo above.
h=11 m=8 s=45
